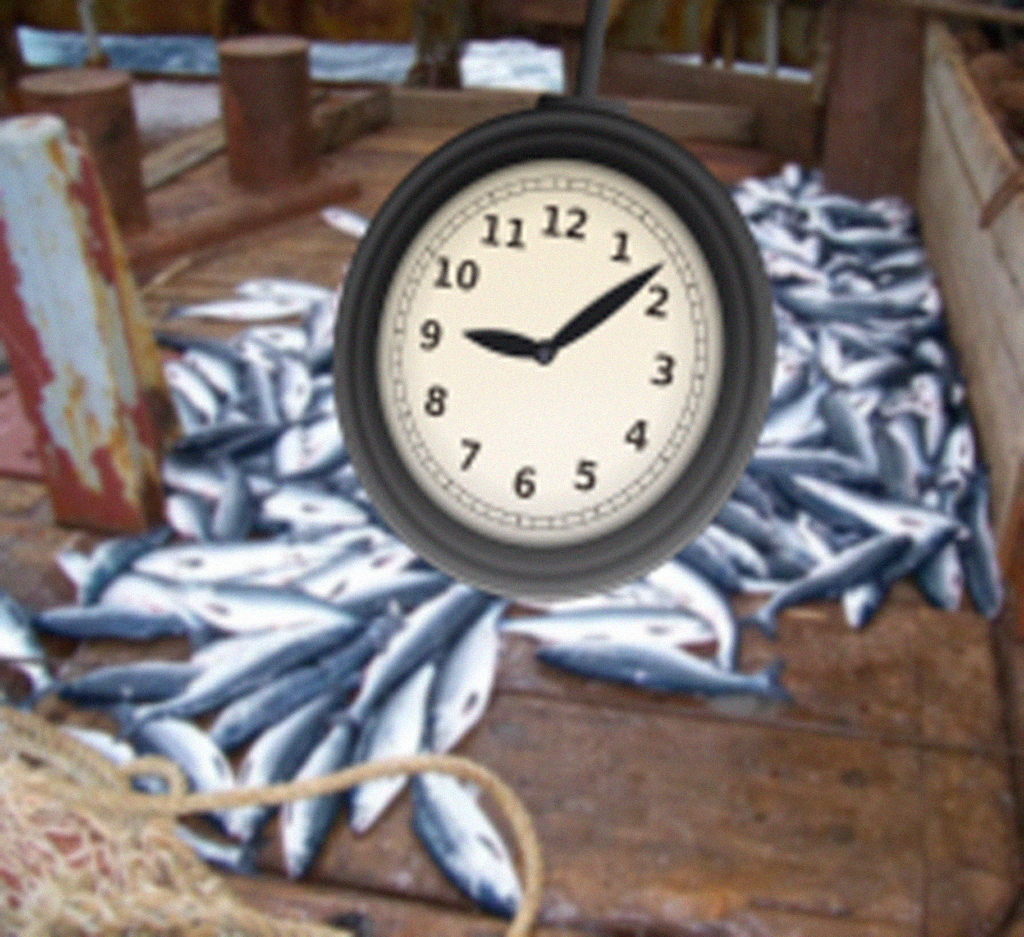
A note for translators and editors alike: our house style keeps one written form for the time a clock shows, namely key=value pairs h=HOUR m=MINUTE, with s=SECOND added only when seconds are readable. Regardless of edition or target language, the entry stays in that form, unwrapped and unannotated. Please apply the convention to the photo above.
h=9 m=8
